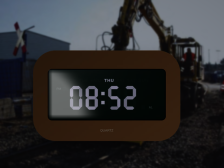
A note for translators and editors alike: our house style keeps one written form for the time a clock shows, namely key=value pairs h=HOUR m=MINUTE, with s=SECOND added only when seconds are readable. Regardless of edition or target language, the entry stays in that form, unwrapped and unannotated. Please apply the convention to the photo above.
h=8 m=52
